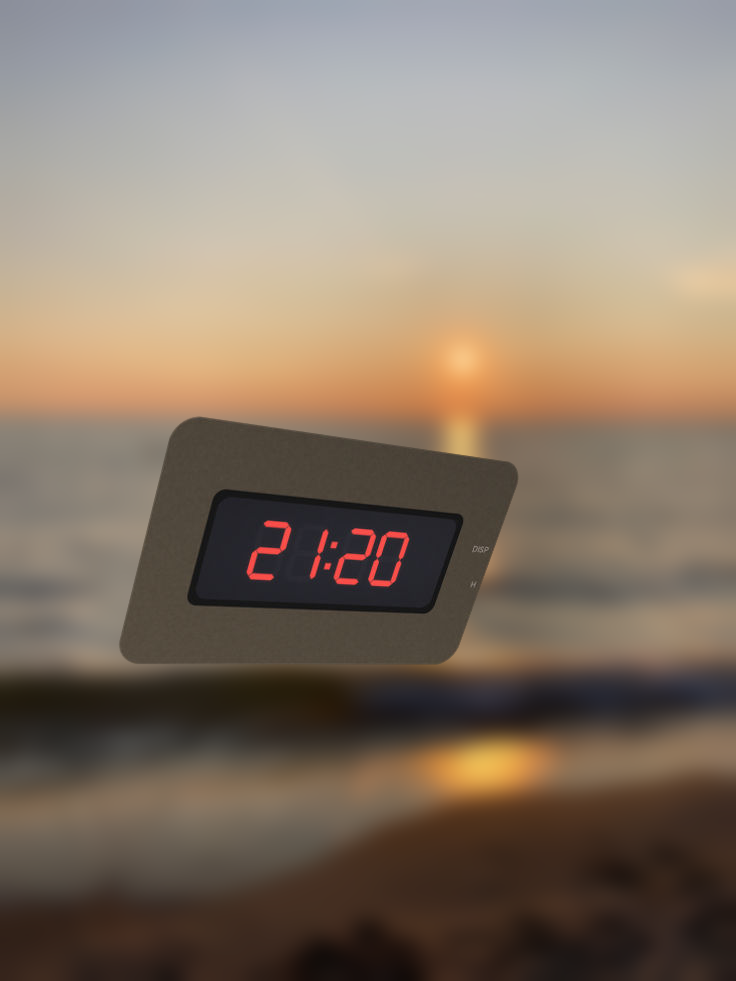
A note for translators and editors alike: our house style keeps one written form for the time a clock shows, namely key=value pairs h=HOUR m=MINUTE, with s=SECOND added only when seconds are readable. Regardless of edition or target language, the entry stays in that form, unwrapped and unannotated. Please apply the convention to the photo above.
h=21 m=20
